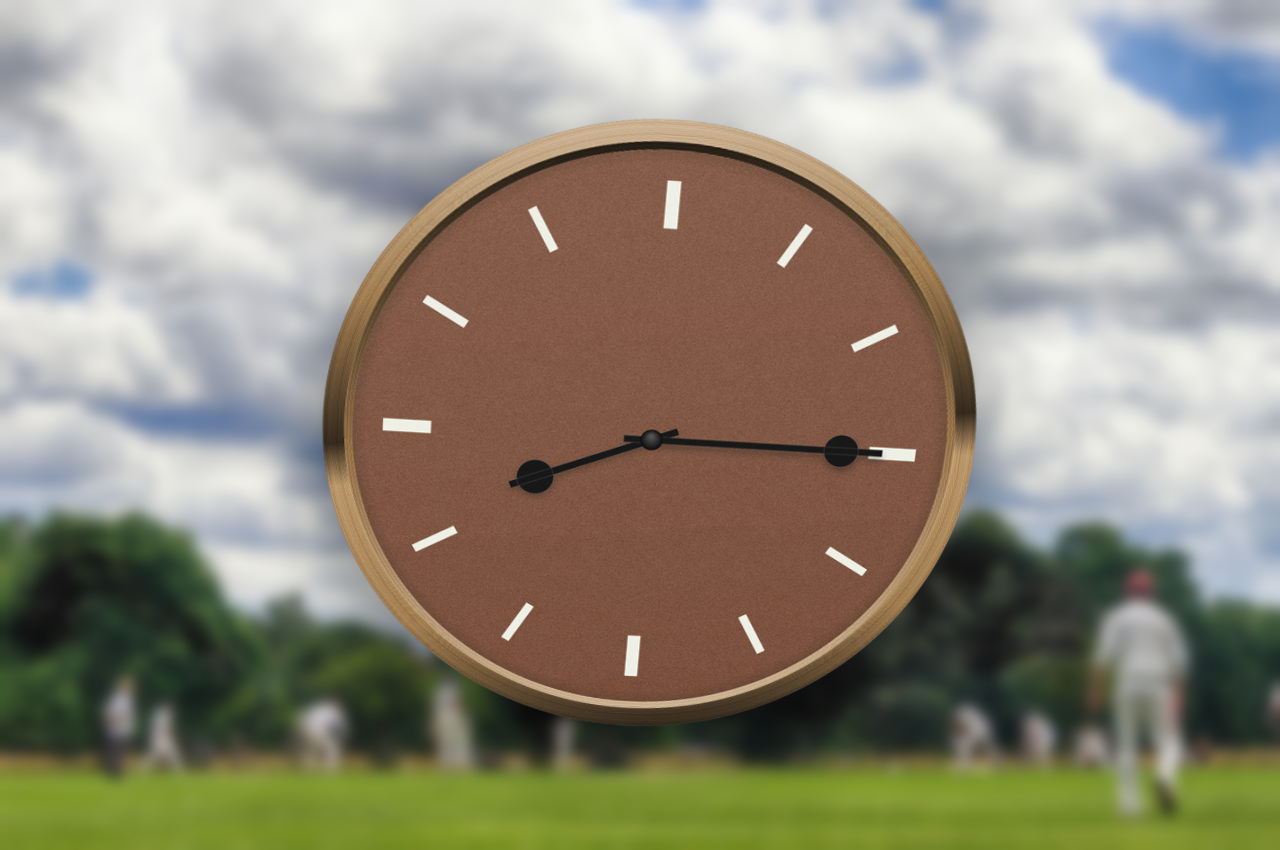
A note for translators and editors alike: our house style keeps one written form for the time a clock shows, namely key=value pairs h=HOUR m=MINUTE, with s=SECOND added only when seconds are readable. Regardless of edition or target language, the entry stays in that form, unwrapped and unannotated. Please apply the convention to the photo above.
h=8 m=15
